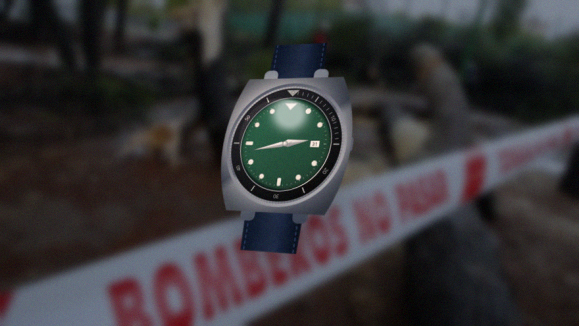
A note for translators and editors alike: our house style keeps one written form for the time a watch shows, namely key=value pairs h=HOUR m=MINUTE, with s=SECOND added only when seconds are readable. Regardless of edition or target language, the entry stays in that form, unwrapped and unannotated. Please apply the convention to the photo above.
h=2 m=43
